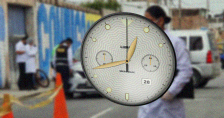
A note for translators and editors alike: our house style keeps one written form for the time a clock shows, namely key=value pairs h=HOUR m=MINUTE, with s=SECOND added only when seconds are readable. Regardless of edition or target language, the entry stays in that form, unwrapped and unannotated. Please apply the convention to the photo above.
h=12 m=42
